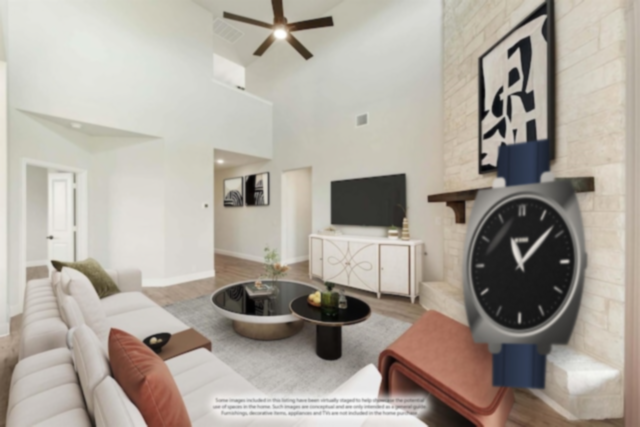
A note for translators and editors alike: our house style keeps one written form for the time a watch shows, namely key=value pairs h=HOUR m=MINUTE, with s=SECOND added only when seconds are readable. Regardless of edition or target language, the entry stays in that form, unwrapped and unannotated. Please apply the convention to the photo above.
h=11 m=8
